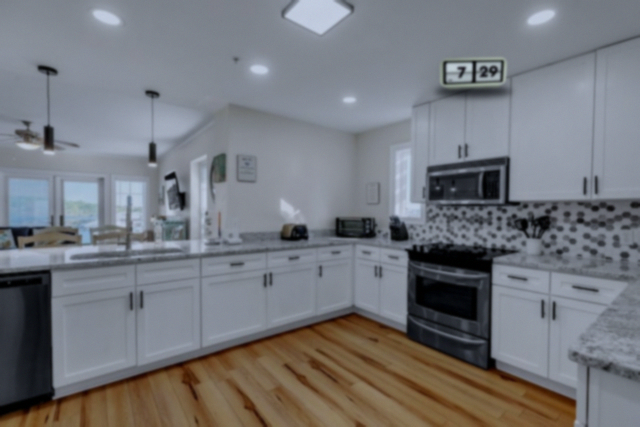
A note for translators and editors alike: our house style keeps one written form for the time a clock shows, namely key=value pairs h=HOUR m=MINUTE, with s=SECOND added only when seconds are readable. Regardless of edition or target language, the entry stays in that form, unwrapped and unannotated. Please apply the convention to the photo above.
h=7 m=29
